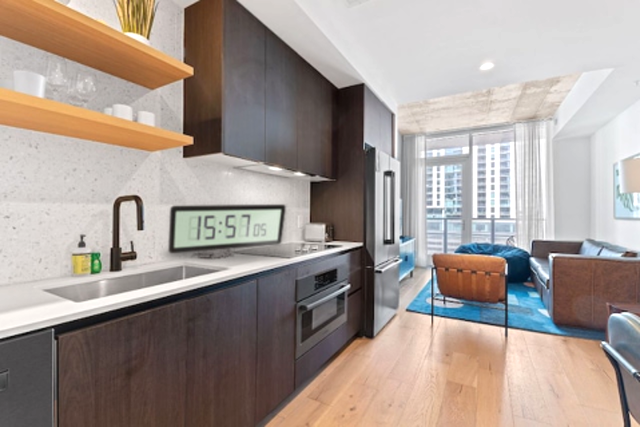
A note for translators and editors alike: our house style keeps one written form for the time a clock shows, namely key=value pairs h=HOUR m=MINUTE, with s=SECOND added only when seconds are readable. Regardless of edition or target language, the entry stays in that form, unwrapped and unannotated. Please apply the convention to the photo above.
h=15 m=57 s=5
